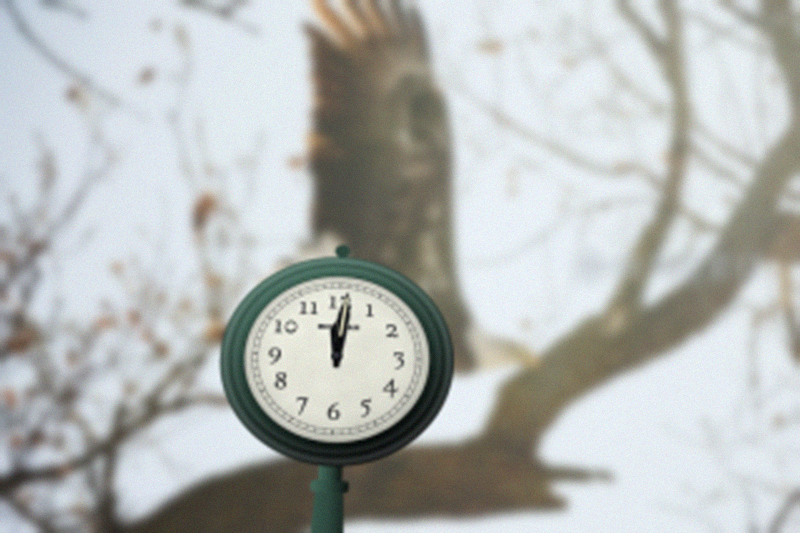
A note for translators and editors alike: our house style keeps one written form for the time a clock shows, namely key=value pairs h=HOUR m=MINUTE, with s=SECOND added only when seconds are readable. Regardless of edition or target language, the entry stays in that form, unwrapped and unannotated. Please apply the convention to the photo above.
h=12 m=1
